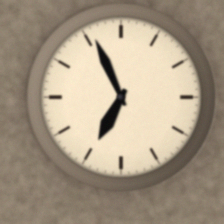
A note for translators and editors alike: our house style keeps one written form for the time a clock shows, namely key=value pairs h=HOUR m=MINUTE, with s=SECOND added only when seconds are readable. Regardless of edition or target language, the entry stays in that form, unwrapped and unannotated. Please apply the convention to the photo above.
h=6 m=56
